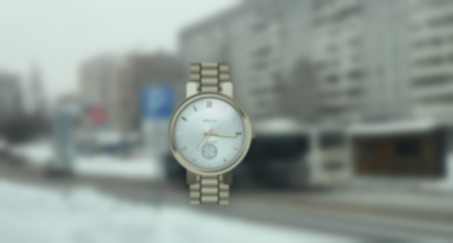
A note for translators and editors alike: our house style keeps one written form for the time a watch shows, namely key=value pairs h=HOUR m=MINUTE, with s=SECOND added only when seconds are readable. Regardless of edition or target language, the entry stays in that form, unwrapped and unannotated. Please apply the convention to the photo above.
h=7 m=16
